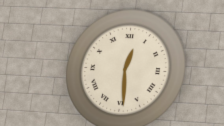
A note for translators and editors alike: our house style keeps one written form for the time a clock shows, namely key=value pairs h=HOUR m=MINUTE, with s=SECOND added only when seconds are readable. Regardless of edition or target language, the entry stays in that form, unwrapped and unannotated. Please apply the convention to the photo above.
h=12 m=29
